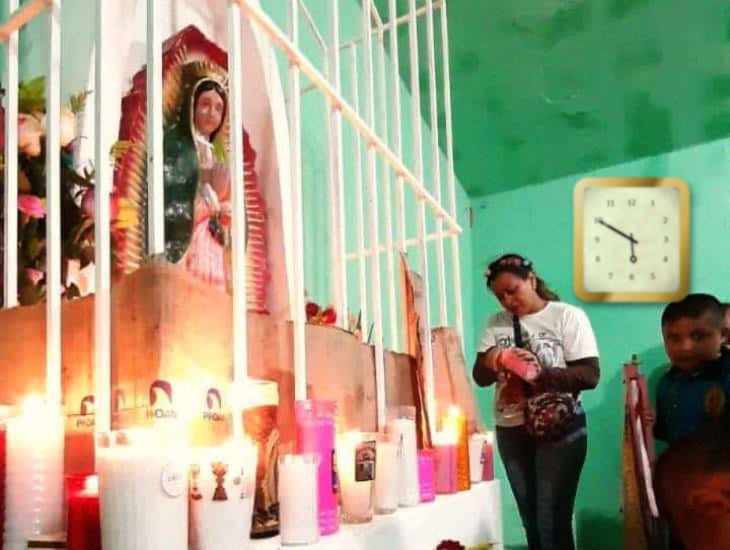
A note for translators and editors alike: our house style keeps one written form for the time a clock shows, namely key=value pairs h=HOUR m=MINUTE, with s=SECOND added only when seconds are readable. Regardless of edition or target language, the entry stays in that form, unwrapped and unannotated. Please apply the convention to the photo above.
h=5 m=50
